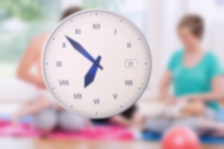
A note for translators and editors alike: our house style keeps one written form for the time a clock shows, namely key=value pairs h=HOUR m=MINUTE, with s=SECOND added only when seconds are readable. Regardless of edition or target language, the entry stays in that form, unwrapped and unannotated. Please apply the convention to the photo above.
h=6 m=52
